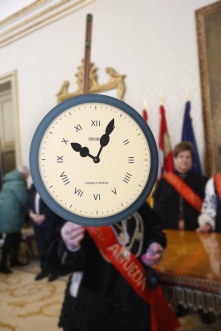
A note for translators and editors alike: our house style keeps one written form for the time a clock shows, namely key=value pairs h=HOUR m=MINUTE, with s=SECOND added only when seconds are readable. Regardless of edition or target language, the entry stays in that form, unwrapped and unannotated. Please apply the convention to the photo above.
h=10 m=4
